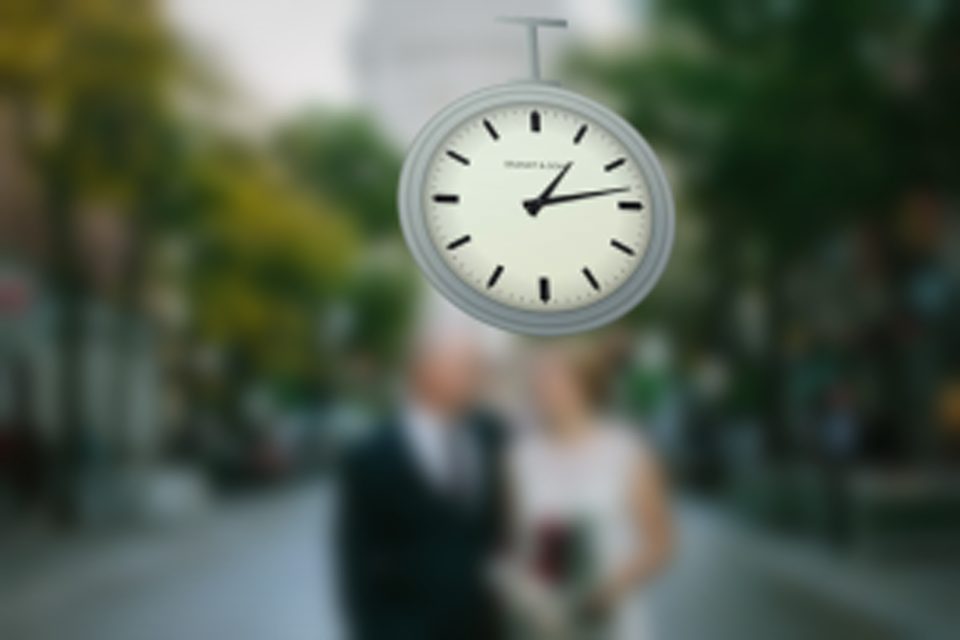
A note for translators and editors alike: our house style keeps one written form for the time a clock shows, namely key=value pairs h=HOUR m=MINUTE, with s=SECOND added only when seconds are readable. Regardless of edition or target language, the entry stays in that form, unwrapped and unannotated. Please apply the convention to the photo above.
h=1 m=13
